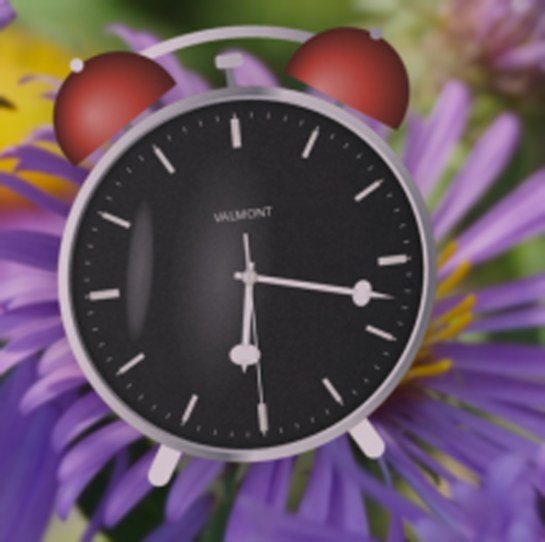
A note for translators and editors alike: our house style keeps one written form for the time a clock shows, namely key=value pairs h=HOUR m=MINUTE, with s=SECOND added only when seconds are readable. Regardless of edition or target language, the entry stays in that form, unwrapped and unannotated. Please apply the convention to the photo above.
h=6 m=17 s=30
